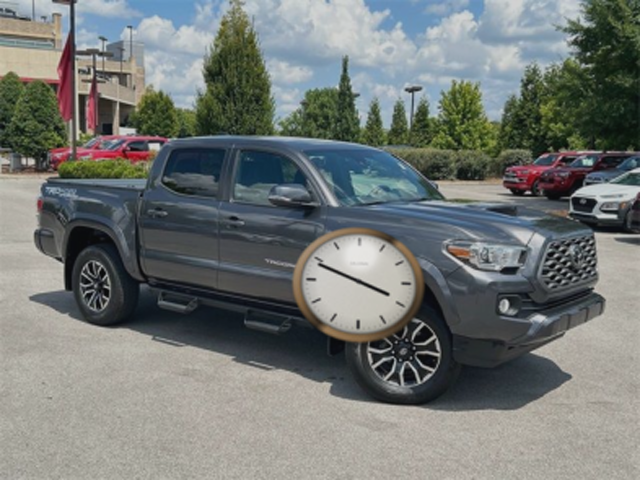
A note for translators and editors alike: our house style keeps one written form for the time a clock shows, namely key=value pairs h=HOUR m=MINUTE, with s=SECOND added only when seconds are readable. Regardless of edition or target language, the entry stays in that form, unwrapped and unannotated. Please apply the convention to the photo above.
h=3 m=49
